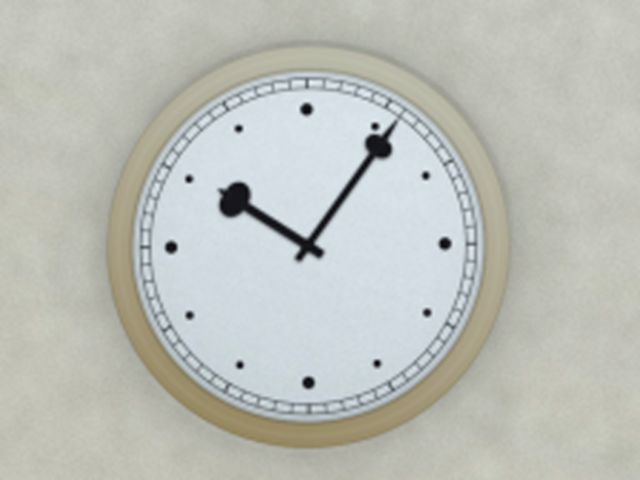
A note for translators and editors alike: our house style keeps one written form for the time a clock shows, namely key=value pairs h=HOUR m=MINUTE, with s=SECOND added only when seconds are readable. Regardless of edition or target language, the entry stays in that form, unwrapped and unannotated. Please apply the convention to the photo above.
h=10 m=6
